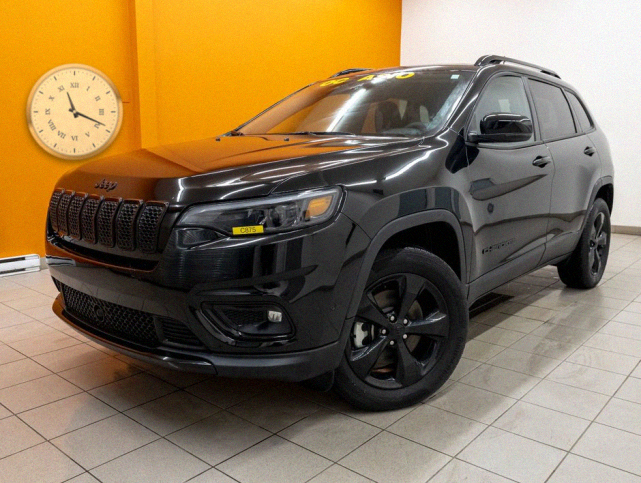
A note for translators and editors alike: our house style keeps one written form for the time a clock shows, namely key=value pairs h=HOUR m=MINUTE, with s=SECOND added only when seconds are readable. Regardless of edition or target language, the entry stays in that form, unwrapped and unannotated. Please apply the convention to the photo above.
h=11 m=19
